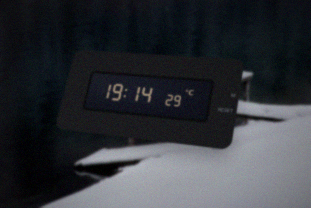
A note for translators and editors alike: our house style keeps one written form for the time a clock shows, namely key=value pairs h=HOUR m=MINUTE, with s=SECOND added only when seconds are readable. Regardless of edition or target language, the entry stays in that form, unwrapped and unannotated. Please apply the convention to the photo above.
h=19 m=14
